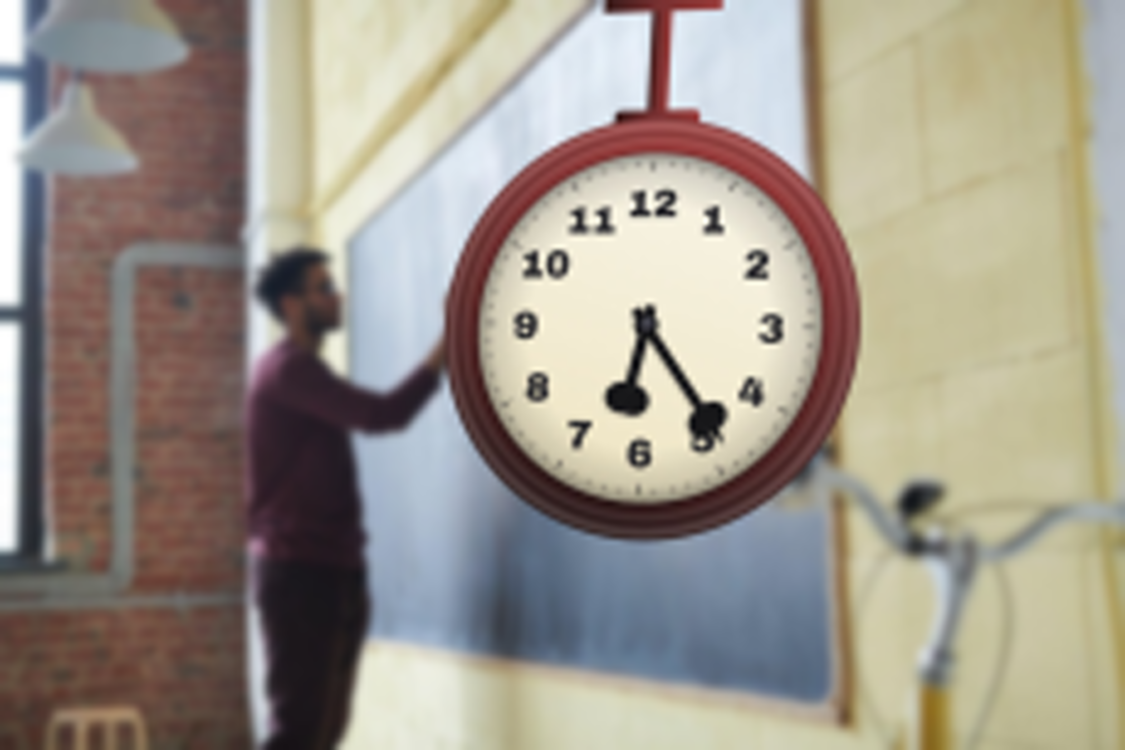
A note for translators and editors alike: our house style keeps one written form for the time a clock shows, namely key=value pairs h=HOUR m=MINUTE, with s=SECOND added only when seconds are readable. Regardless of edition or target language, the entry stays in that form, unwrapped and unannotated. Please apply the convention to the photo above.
h=6 m=24
